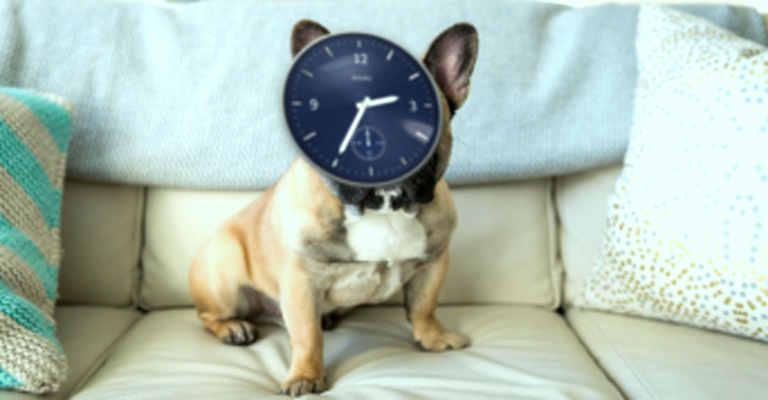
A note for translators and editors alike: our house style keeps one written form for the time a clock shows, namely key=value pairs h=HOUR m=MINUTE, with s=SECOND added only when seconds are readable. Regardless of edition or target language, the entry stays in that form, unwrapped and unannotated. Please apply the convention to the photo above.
h=2 m=35
